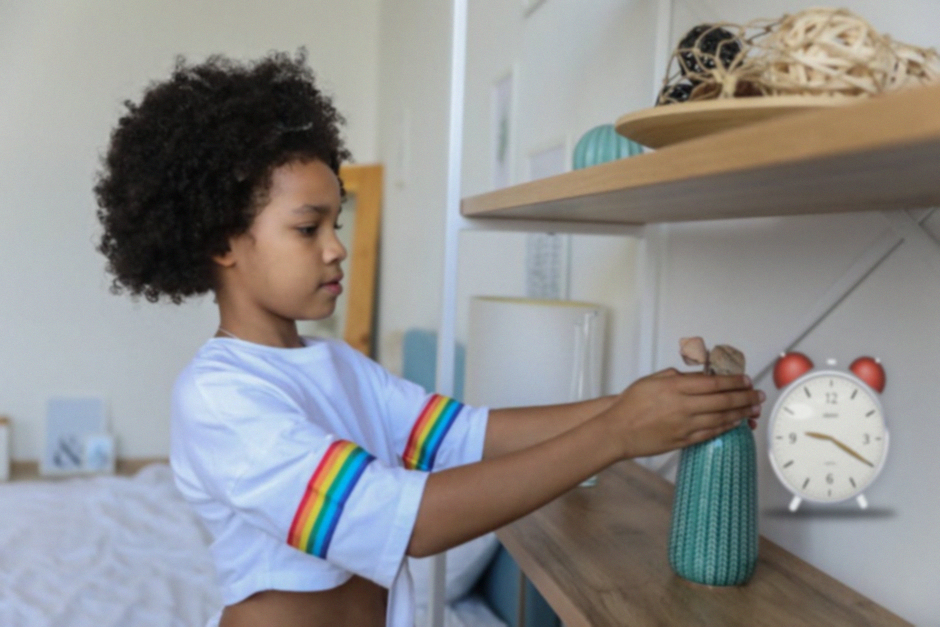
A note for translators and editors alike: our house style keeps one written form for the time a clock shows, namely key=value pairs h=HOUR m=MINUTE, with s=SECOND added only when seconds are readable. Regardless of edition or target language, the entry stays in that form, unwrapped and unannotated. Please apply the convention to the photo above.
h=9 m=20
